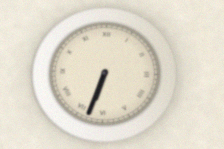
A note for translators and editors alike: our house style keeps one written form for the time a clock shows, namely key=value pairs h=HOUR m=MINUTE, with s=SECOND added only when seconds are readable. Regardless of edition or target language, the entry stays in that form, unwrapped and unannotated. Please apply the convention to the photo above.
h=6 m=33
